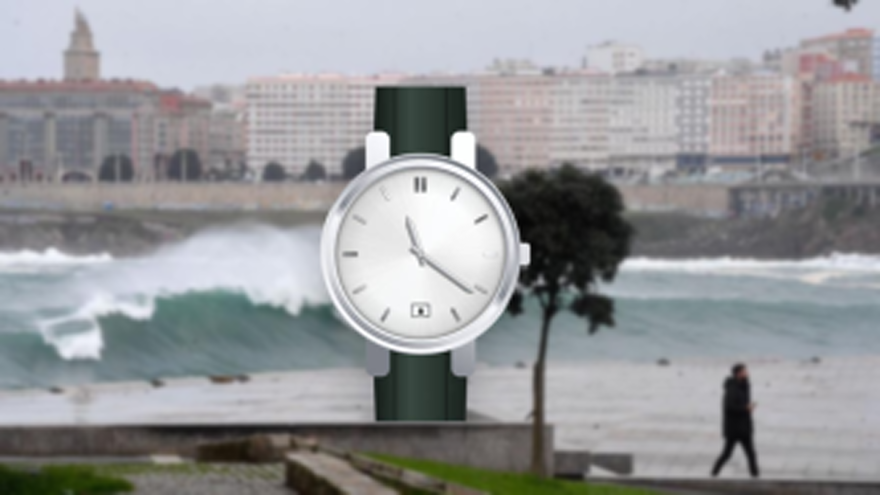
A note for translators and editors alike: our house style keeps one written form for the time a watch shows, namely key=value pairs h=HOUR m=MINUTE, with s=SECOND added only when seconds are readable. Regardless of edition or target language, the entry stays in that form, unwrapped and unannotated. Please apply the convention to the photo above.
h=11 m=21
